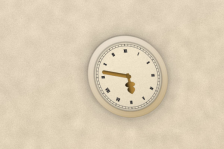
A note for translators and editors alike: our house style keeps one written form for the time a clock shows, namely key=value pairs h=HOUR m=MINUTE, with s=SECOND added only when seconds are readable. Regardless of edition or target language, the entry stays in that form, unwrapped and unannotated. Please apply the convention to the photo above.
h=5 m=47
